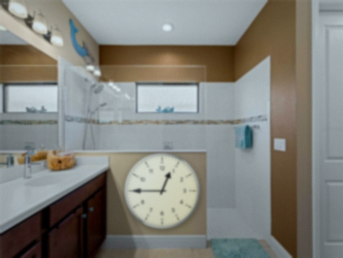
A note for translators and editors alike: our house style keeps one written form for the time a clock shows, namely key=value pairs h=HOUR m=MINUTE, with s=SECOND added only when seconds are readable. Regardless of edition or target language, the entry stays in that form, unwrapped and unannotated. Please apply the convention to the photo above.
h=12 m=45
